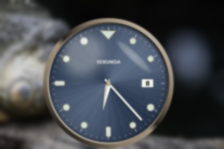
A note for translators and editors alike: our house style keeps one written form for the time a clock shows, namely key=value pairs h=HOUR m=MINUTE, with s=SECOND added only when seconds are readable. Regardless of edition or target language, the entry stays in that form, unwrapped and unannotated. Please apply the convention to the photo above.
h=6 m=23
